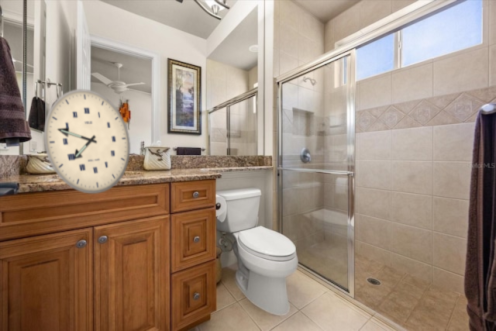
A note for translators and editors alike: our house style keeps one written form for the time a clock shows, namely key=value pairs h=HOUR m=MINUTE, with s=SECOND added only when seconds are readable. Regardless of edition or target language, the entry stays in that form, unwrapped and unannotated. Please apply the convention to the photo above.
h=7 m=48
